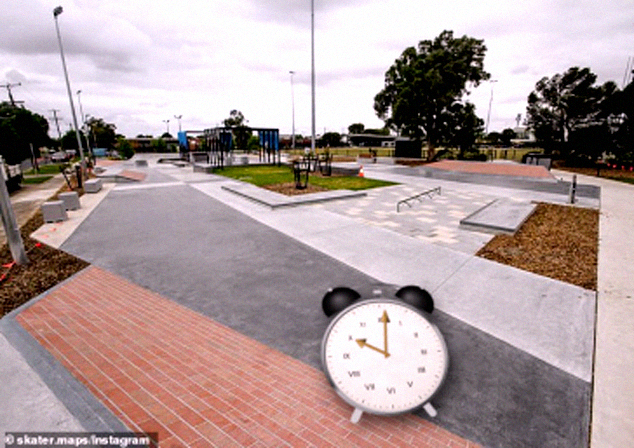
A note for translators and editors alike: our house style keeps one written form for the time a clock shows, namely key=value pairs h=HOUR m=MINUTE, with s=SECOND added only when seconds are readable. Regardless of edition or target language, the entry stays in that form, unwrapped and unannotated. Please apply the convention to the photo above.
h=10 m=1
